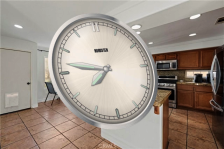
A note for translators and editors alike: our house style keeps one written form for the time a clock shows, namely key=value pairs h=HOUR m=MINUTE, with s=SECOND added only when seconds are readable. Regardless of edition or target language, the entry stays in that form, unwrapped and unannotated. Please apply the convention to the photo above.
h=7 m=47
